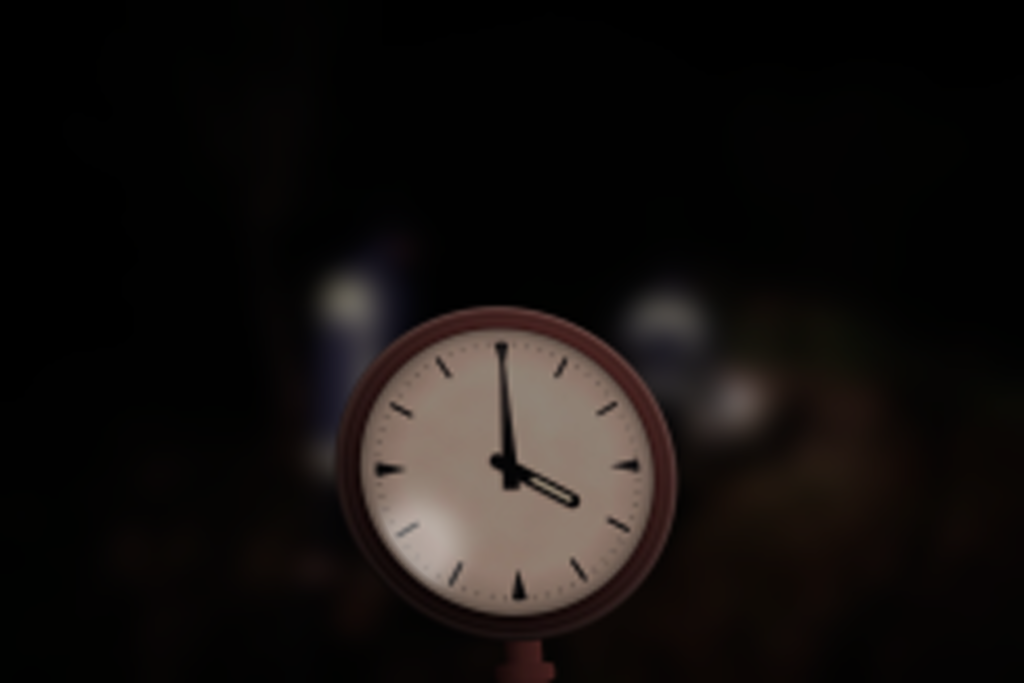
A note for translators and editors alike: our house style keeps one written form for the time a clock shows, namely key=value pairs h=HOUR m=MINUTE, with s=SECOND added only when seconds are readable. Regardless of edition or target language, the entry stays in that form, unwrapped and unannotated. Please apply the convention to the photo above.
h=4 m=0
